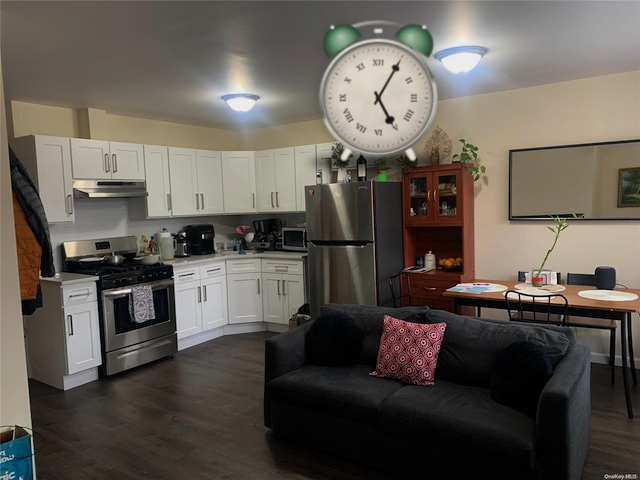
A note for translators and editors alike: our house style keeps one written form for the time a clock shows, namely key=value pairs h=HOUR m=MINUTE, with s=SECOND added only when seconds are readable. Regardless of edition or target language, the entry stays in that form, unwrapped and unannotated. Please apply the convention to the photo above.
h=5 m=5
